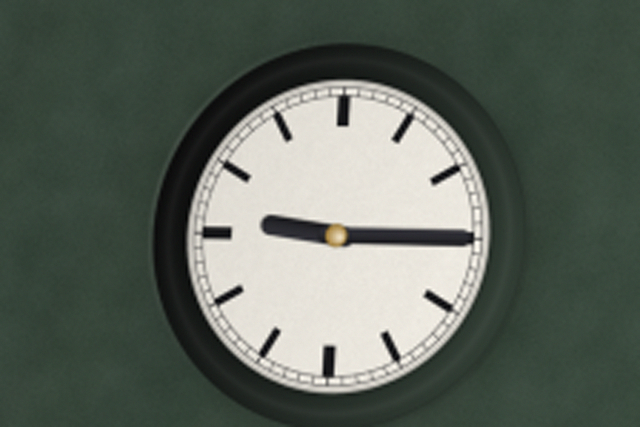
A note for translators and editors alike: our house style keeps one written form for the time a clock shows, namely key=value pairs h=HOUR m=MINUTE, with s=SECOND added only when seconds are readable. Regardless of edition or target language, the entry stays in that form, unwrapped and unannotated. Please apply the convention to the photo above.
h=9 m=15
